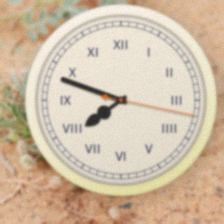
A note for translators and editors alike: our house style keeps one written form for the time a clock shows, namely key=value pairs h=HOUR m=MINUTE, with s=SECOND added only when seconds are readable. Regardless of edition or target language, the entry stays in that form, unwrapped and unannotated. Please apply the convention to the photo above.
h=7 m=48 s=17
